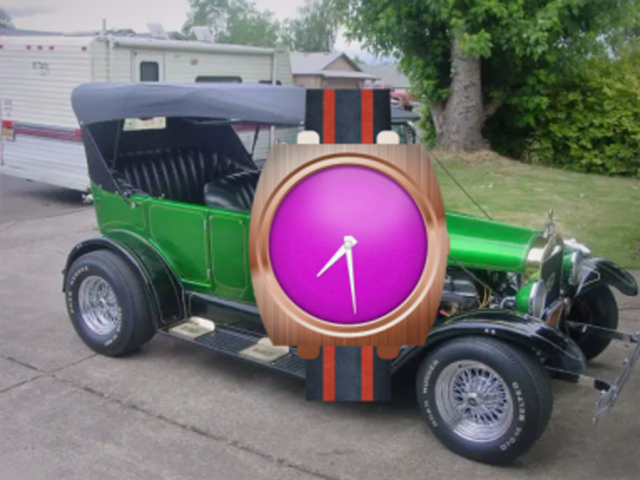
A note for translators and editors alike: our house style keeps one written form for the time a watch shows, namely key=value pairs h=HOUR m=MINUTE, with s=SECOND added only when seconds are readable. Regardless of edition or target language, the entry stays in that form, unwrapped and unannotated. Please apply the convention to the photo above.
h=7 m=29
